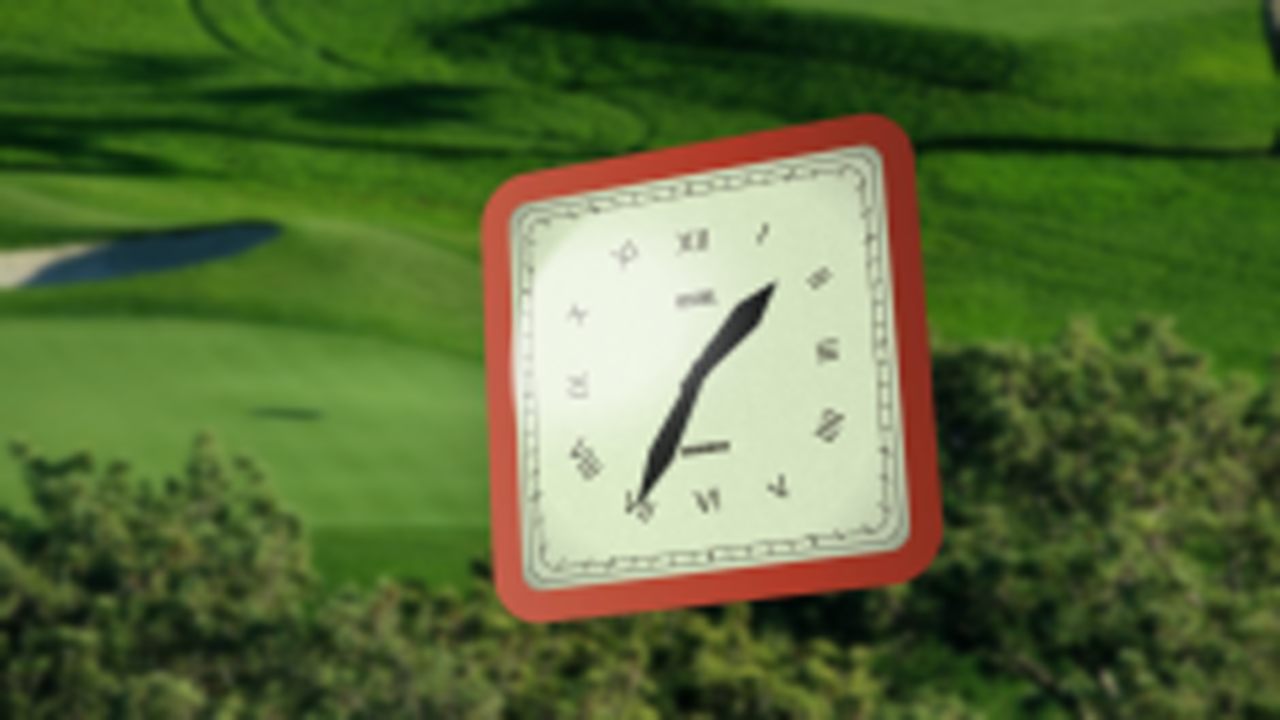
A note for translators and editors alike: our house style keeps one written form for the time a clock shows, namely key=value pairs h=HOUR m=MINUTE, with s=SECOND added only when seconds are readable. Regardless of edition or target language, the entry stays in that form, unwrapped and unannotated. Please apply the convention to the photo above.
h=1 m=35
